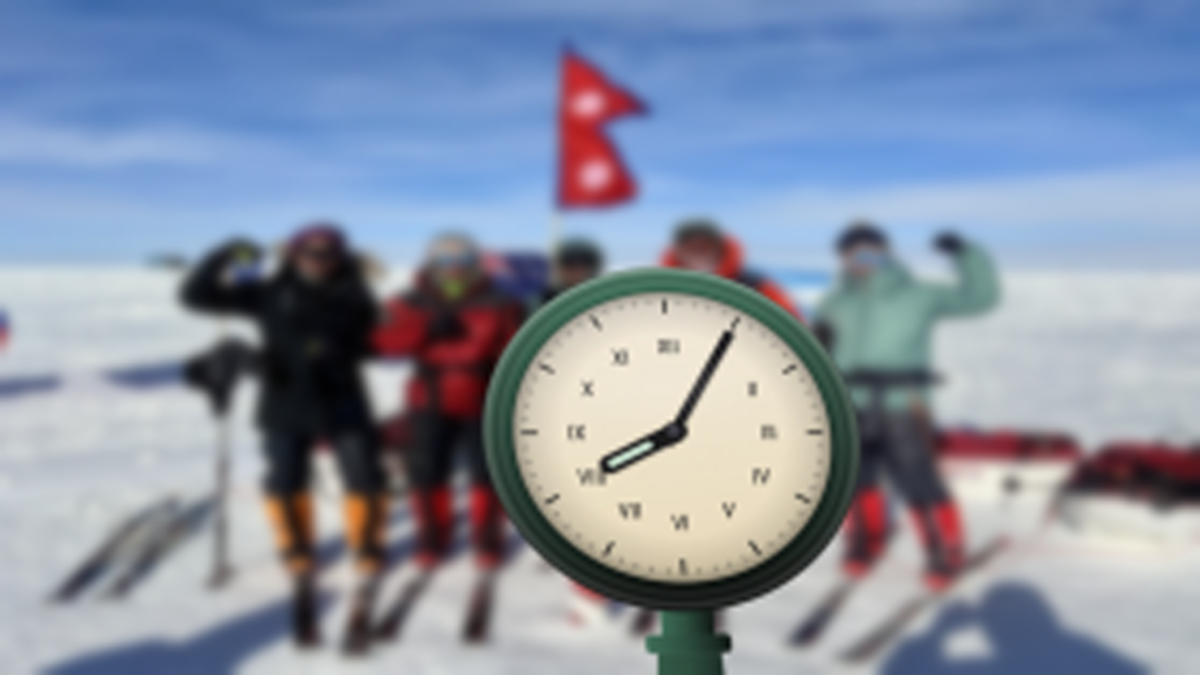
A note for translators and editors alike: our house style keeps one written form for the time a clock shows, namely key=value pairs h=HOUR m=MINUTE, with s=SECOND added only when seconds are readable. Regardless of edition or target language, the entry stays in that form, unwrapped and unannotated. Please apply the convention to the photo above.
h=8 m=5
